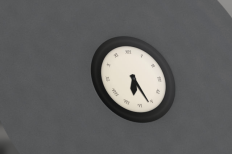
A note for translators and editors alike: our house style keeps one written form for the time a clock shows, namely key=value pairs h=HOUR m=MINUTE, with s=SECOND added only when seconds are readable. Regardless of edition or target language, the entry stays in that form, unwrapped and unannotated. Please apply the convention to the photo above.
h=6 m=26
